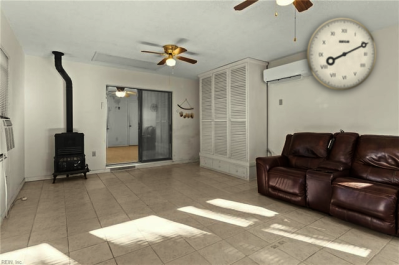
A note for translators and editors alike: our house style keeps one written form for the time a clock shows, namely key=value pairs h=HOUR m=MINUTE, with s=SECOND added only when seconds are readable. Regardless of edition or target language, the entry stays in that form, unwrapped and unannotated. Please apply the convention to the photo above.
h=8 m=11
